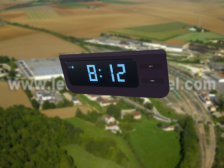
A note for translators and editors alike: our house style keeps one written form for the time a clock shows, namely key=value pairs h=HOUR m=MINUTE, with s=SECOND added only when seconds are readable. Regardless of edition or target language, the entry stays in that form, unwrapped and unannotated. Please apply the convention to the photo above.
h=8 m=12
